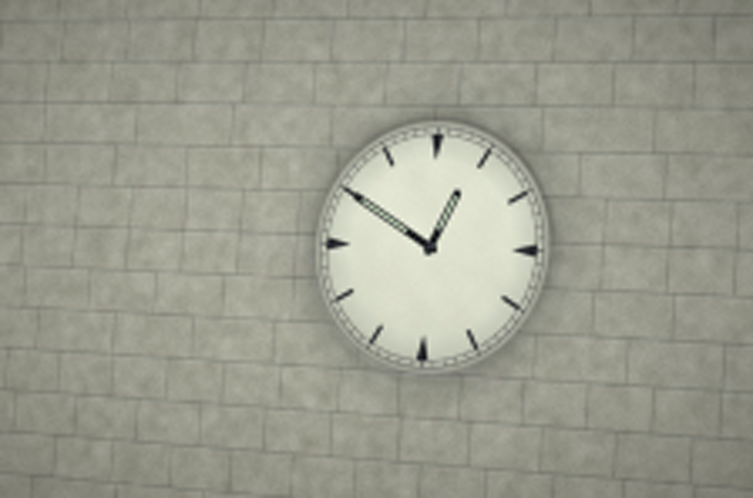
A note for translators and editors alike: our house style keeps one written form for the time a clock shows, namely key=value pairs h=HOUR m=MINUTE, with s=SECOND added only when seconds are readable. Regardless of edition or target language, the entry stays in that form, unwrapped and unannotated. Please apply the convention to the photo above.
h=12 m=50
